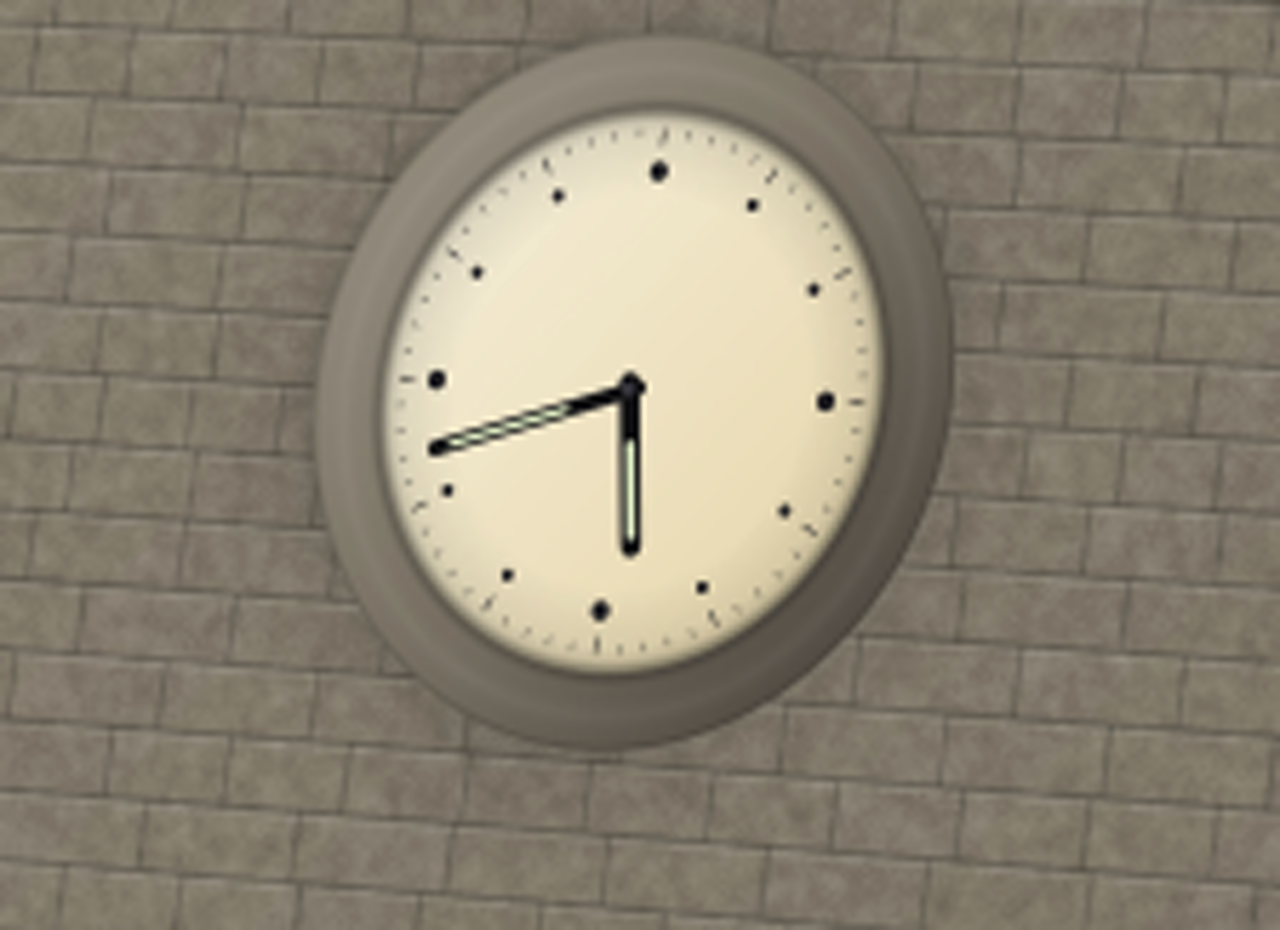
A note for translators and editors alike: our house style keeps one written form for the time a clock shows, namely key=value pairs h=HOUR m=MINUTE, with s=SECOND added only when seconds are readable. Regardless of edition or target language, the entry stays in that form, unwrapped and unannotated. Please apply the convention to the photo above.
h=5 m=42
